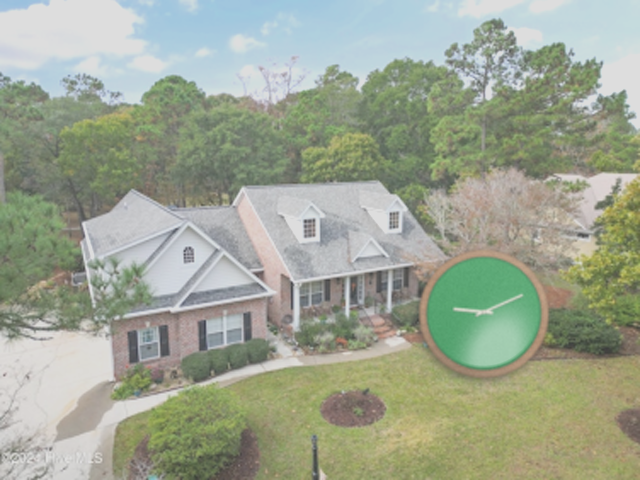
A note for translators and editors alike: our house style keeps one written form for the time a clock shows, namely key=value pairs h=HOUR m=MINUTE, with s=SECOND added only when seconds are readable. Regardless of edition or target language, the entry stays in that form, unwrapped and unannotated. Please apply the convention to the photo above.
h=9 m=11
